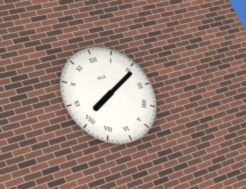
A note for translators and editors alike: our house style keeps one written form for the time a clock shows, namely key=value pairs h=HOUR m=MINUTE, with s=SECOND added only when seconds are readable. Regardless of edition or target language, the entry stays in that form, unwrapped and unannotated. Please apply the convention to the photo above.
h=8 m=11
